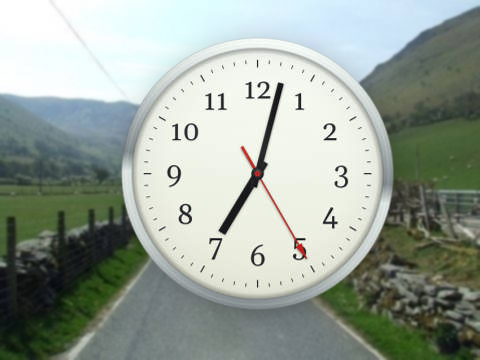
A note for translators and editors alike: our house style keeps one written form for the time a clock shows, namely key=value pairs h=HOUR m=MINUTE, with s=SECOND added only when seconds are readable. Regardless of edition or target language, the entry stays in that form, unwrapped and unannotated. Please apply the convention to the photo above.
h=7 m=2 s=25
